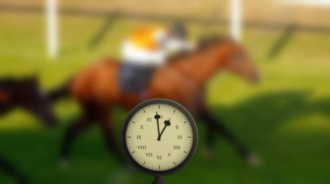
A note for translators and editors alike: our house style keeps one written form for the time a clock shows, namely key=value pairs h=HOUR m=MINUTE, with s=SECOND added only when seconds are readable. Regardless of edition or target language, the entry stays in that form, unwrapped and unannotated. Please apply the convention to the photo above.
h=12 m=59
